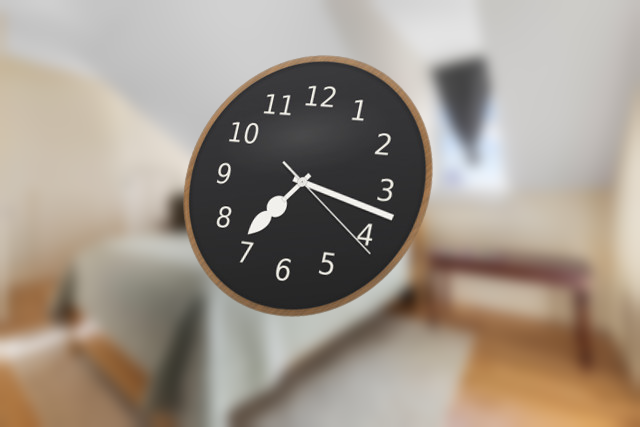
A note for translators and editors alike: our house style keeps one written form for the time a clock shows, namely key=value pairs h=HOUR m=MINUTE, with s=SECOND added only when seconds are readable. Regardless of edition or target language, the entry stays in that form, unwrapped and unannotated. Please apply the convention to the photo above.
h=7 m=17 s=21
